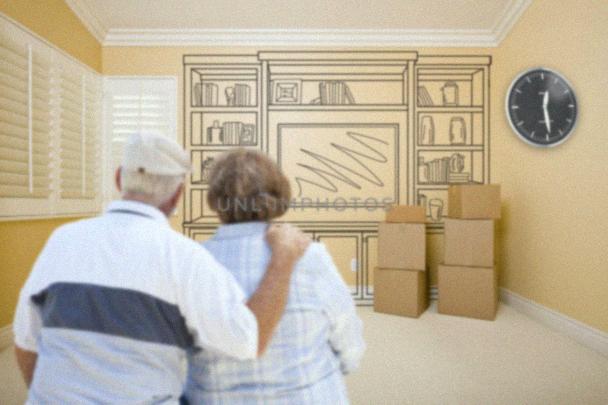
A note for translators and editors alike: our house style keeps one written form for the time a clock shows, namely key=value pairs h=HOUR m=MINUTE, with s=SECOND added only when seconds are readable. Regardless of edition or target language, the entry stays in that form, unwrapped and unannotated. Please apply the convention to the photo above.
h=12 m=29
